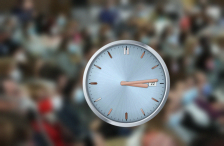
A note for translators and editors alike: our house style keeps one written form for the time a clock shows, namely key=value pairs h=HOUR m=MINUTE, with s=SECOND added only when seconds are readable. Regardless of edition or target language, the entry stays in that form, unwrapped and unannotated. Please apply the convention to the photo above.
h=3 m=14
